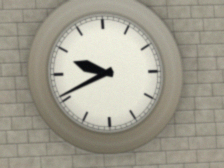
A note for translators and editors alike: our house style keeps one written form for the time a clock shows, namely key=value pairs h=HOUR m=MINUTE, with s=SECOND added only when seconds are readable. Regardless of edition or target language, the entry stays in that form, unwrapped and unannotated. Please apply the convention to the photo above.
h=9 m=41
